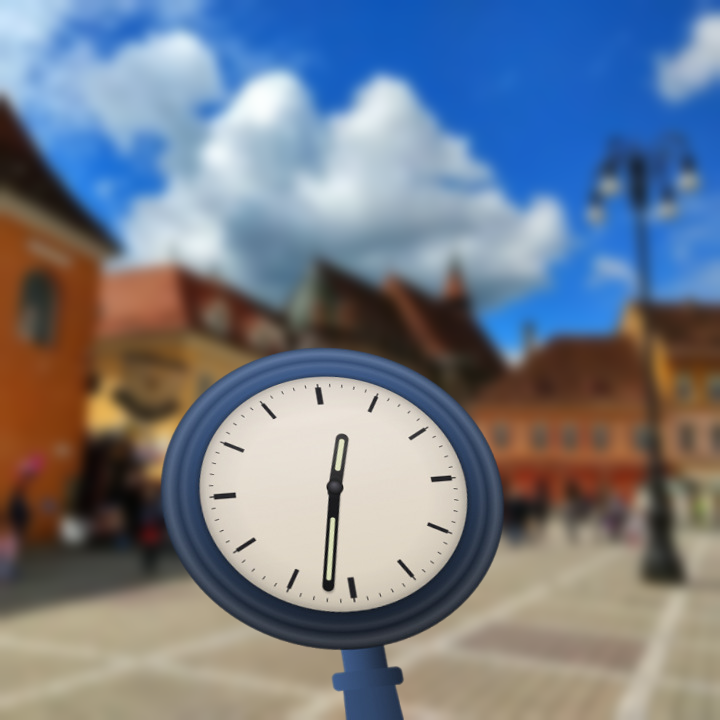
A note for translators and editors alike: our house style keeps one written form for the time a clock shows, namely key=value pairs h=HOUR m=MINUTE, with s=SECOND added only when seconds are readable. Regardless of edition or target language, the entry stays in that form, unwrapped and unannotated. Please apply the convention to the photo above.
h=12 m=32
